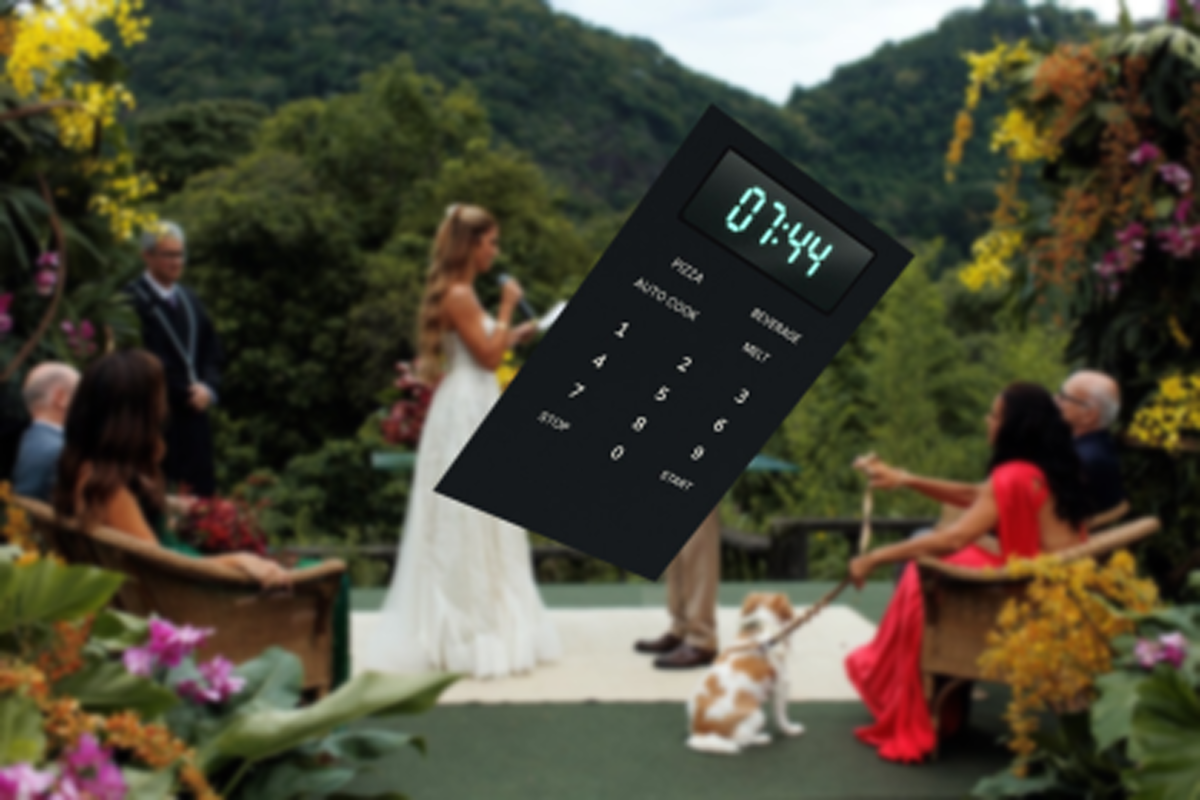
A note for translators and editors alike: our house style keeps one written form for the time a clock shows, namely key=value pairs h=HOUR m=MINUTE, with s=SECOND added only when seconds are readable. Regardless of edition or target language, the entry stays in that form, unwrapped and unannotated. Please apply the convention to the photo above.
h=7 m=44
